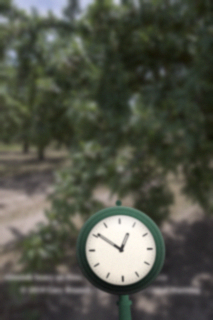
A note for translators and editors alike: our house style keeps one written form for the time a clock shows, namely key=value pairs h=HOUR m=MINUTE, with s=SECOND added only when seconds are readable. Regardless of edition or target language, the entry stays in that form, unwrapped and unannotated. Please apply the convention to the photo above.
h=12 m=51
